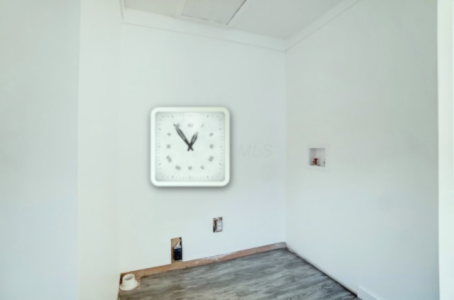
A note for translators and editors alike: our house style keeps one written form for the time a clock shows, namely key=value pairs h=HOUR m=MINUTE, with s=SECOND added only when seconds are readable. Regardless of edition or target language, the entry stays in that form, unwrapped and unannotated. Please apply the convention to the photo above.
h=12 m=54
